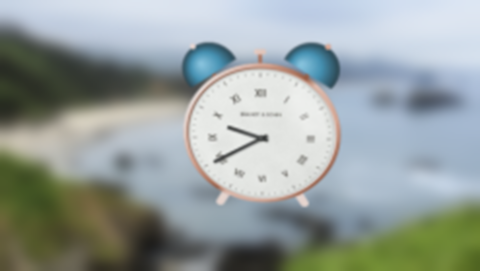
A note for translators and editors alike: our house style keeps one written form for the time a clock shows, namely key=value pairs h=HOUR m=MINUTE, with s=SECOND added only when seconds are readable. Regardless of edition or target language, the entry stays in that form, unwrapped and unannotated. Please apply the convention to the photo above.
h=9 m=40
